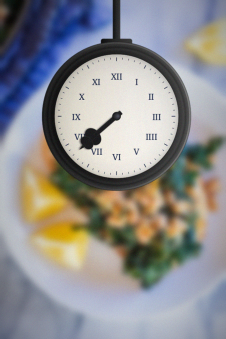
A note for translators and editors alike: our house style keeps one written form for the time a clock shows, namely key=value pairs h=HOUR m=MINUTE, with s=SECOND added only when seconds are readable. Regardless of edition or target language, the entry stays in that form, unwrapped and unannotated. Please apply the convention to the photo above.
h=7 m=38
